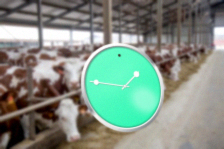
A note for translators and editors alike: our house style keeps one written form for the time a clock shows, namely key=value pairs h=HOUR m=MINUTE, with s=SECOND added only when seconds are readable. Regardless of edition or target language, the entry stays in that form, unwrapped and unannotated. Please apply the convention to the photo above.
h=1 m=47
